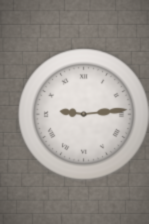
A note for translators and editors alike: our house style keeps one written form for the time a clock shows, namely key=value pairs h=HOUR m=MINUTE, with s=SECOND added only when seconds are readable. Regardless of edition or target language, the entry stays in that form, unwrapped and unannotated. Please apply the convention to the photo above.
h=9 m=14
